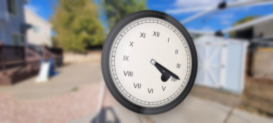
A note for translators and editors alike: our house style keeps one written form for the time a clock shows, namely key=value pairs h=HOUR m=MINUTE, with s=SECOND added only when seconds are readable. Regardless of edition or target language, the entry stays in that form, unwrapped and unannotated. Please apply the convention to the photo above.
h=4 m=19
